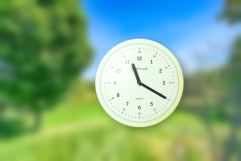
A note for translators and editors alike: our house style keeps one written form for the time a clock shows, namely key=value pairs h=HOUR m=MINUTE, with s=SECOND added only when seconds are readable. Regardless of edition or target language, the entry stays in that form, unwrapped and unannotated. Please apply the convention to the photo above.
h=11 m=20
